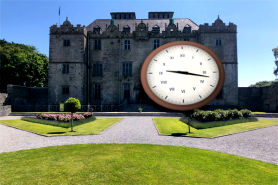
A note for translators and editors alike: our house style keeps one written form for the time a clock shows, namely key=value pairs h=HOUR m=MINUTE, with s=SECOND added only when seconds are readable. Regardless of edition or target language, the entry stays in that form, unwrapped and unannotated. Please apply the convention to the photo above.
h=9 m=17
